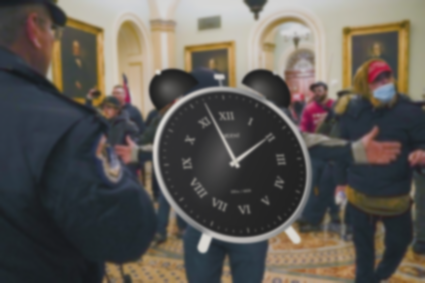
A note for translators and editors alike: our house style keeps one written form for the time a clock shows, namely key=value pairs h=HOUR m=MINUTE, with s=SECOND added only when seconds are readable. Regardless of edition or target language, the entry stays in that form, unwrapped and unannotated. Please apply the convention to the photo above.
h=1 m=57
